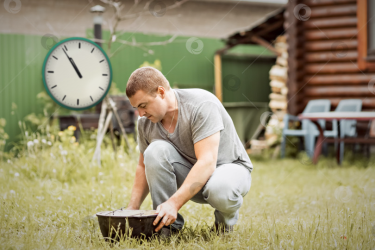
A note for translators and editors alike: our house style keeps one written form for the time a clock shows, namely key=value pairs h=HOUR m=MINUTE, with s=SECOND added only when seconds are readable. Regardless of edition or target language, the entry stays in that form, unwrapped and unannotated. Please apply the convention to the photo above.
h=10 m=54
